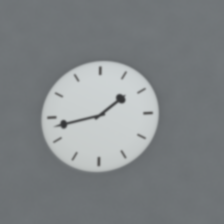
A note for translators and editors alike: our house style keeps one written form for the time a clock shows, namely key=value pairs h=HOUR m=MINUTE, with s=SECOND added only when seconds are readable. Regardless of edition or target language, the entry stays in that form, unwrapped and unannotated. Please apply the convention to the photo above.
h=1 m=43
